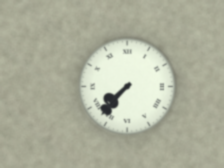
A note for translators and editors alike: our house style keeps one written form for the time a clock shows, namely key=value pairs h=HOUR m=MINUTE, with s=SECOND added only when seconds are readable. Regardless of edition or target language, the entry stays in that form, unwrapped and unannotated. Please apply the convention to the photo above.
h=7 m=37
